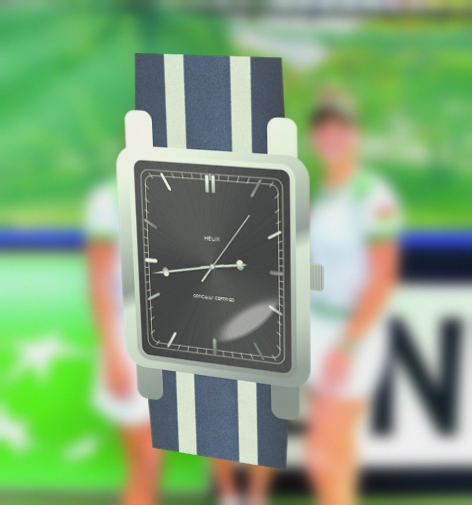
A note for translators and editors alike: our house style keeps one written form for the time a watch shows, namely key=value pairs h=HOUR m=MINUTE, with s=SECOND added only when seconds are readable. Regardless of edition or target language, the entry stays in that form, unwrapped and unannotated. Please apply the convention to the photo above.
h=2 m=43 s=6
